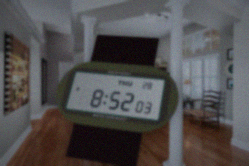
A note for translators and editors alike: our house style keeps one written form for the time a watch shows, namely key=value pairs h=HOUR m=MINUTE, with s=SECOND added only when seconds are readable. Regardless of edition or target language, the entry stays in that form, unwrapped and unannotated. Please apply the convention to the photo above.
h=8 m=52 s=3
